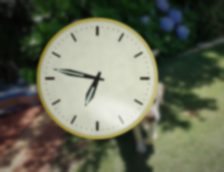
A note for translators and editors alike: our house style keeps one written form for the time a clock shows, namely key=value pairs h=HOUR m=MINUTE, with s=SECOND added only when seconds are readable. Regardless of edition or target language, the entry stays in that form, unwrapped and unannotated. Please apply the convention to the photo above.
h=6 m=47
